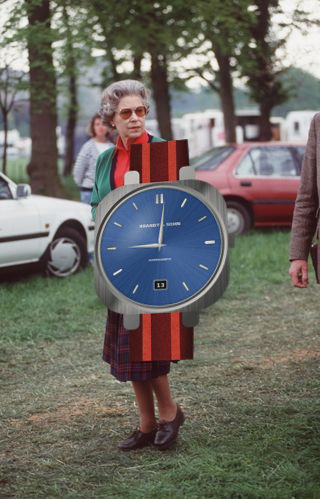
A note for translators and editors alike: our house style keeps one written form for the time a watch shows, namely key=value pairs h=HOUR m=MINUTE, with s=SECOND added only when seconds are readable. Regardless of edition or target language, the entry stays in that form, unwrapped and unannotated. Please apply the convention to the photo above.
h=9 m=1
